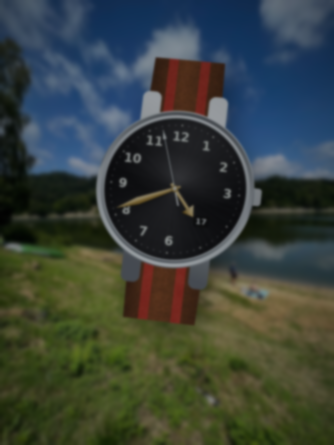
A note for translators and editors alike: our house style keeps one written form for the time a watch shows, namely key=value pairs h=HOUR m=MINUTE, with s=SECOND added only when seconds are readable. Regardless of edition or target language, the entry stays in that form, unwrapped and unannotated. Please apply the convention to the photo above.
h=4 m=40 s=57
